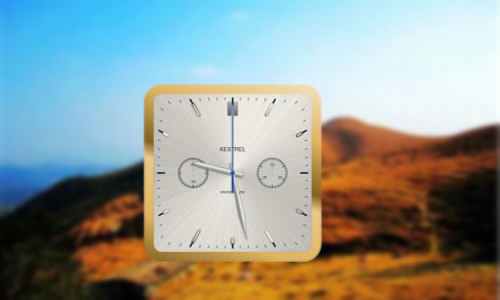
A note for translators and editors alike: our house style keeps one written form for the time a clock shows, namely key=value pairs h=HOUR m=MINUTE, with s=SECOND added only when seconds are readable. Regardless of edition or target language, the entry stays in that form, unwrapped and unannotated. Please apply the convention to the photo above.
h=9 m=28
